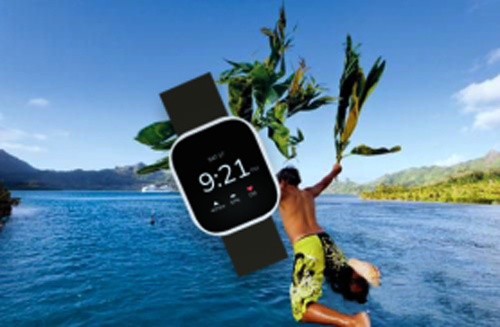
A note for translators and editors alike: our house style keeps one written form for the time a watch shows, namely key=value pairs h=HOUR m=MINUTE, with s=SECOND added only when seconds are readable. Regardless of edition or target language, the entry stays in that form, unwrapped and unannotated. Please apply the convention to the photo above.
h=9 m=21
